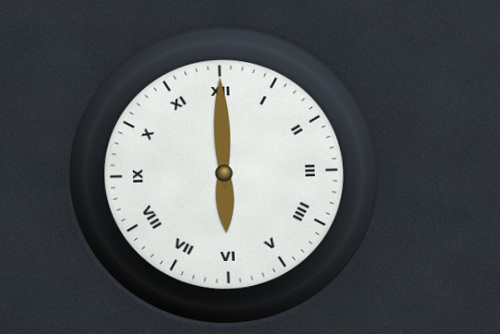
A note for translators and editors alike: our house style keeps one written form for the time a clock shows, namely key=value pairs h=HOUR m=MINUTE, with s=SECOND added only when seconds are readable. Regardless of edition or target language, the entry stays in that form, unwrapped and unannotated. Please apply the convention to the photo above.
h=6 m=0
